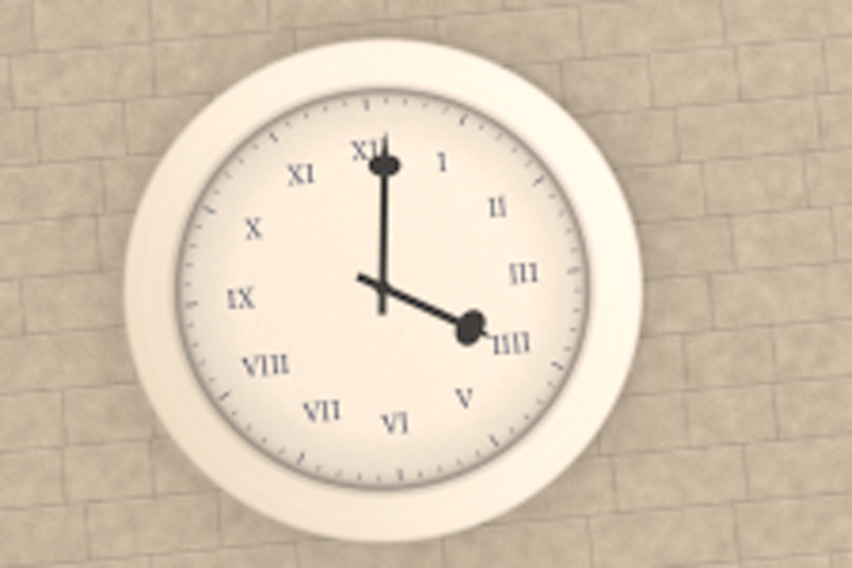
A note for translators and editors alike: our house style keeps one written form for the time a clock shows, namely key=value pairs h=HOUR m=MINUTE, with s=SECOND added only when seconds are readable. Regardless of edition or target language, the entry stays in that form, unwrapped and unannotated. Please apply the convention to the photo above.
h=4 m=1
